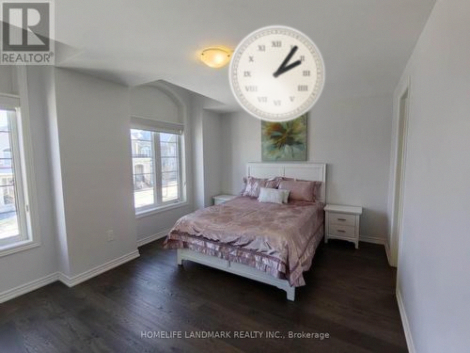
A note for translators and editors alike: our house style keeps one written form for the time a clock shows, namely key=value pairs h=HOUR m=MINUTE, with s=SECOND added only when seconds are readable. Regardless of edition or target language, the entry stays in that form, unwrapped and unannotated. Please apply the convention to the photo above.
h=2 m=6
